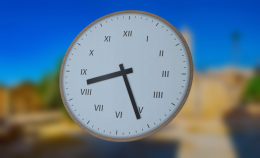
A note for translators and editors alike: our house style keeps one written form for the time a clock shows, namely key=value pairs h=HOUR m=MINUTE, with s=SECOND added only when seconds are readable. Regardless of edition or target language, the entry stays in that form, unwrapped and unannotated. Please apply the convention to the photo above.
h=8 m=26
